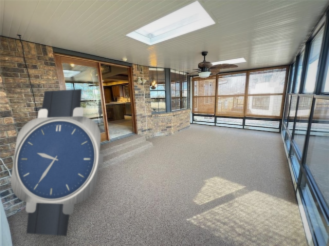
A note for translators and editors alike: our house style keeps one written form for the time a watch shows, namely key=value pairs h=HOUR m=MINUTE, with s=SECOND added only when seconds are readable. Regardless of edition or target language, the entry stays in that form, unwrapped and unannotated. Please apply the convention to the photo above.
h=9 m=35
